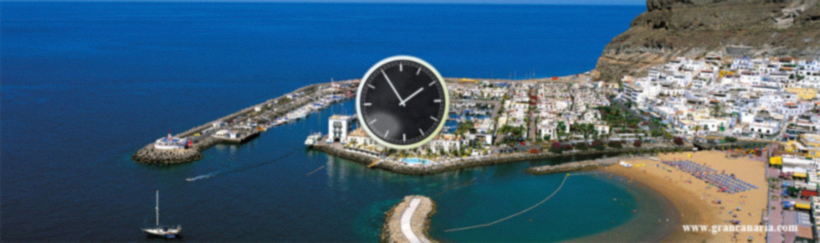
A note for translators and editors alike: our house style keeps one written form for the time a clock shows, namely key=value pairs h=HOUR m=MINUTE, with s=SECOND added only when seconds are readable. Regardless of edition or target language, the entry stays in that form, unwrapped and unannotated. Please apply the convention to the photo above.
h=1 m=55
